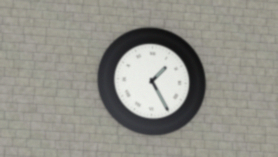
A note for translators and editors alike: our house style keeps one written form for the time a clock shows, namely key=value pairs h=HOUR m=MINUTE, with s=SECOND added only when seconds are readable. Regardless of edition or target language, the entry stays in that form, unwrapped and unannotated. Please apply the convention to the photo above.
h=1 m=25
